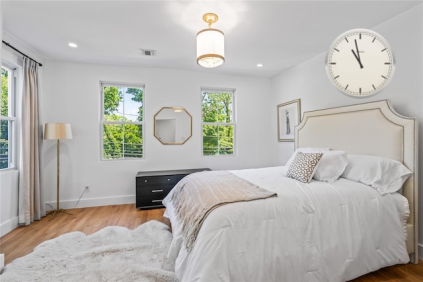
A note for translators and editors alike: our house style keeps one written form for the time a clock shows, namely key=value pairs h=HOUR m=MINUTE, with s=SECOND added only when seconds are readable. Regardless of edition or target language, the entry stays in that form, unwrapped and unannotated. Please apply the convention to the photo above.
h=10 m=58
